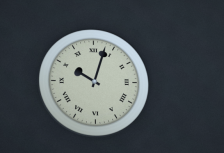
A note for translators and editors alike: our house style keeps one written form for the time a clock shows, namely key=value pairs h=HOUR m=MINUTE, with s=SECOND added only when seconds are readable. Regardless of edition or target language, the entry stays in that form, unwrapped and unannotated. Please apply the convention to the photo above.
h=10 m=3
